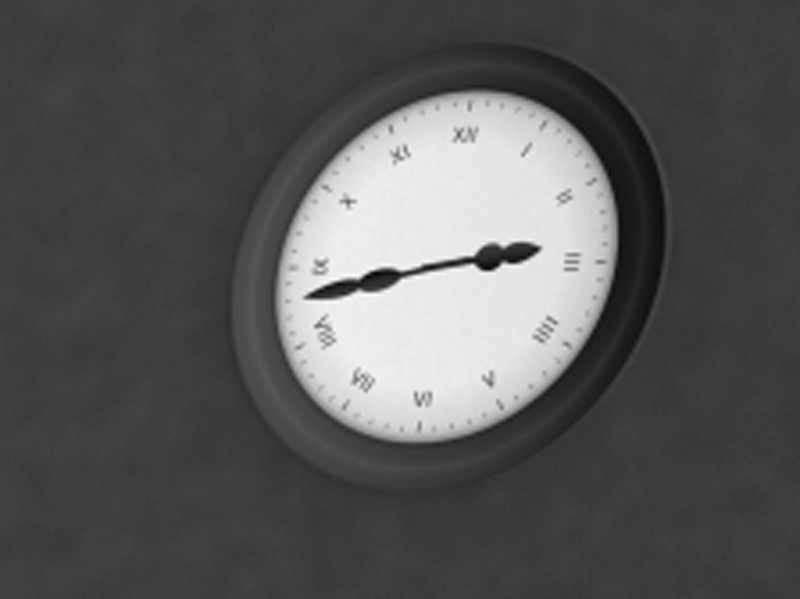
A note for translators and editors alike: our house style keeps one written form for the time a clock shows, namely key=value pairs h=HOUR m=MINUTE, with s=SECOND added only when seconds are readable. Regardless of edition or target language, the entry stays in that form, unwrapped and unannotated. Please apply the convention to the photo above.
h=2 m=43
